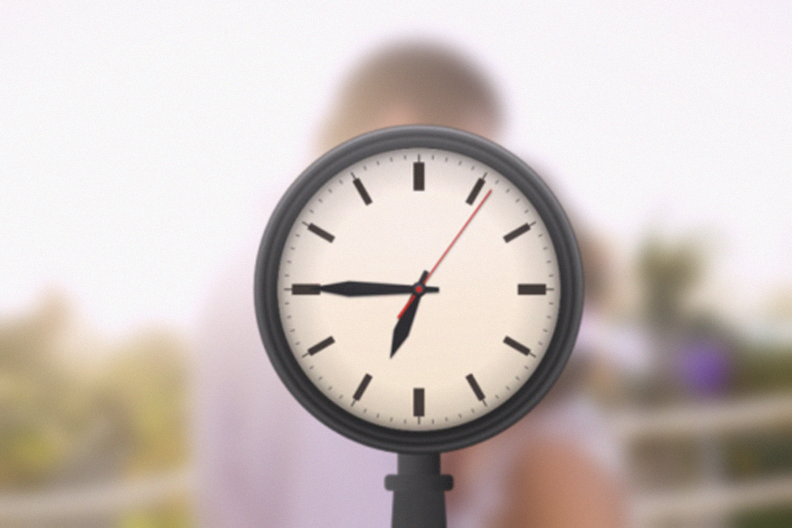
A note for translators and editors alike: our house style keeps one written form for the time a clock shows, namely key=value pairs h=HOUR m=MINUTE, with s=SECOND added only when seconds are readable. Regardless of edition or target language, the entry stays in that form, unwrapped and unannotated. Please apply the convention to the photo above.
h=6 m=45 s=6
